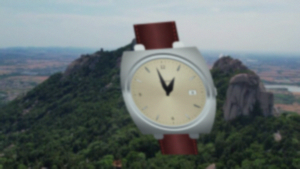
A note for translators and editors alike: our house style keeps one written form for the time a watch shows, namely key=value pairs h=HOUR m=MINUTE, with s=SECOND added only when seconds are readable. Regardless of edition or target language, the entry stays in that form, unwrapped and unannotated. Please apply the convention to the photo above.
h=12 m=58
